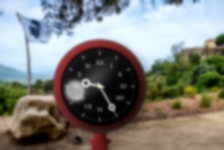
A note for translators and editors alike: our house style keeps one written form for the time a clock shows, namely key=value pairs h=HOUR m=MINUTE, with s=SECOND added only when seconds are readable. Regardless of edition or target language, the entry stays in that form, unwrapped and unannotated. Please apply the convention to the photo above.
h=9 m=25
